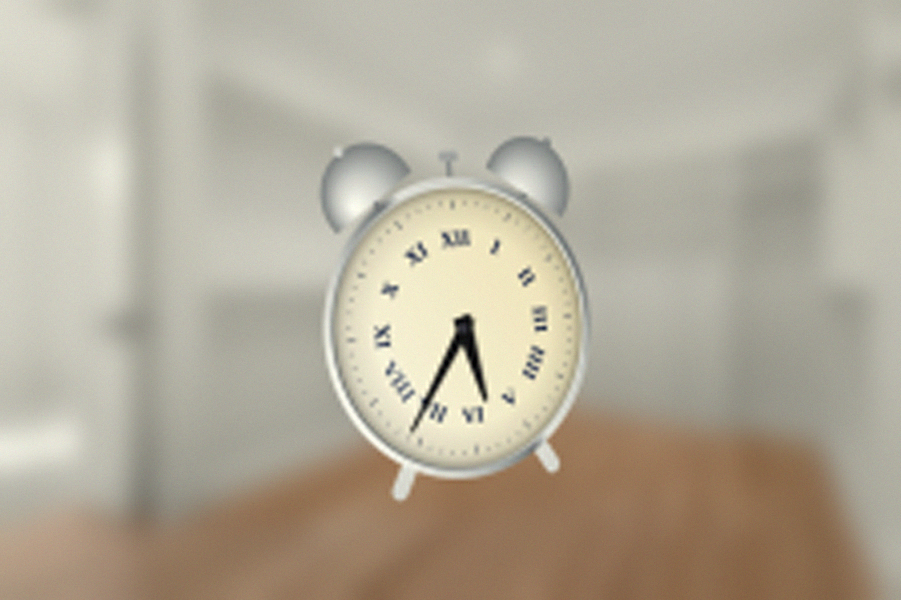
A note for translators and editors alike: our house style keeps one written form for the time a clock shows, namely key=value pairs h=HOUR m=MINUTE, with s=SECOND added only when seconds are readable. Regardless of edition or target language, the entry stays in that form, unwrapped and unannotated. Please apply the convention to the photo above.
h=5 m=36
